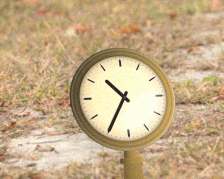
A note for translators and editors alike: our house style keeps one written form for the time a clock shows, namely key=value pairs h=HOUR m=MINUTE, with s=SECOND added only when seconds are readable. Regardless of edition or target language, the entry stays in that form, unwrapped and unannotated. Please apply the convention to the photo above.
h=10 m=35
